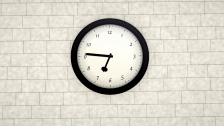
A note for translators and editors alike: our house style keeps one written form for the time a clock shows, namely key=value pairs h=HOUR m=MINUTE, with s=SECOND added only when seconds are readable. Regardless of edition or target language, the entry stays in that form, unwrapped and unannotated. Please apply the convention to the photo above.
h=6 m=46
